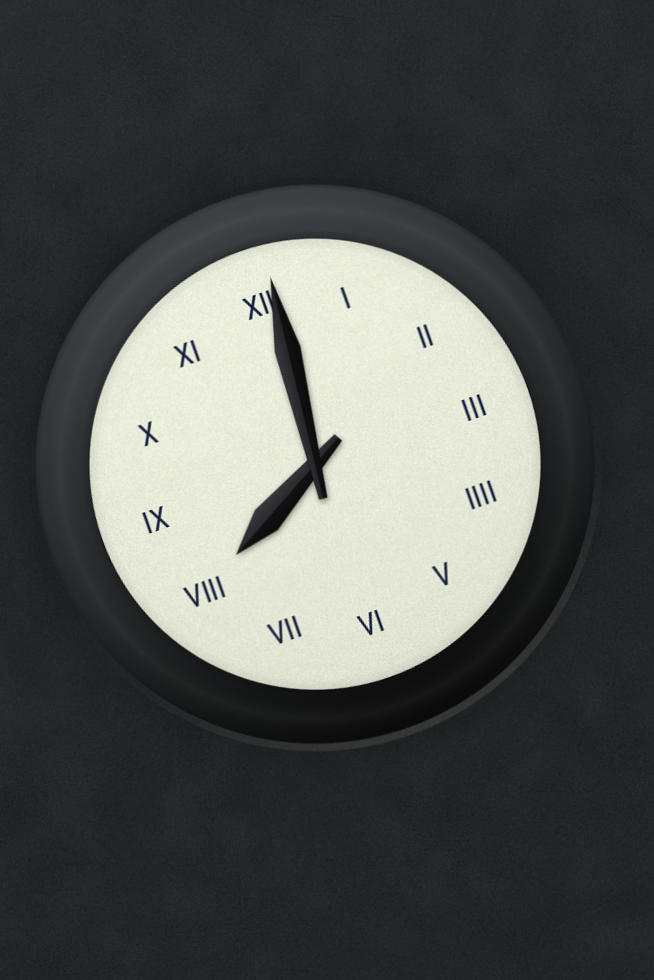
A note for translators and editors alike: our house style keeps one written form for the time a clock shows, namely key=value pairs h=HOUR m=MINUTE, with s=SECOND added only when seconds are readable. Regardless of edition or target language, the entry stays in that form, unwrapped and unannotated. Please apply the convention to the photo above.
h=8 m=1
